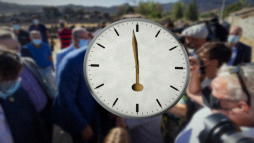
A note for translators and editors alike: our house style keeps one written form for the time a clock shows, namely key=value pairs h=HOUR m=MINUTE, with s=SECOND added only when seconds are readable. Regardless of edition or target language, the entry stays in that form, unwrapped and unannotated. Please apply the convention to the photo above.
h=5 m=59
